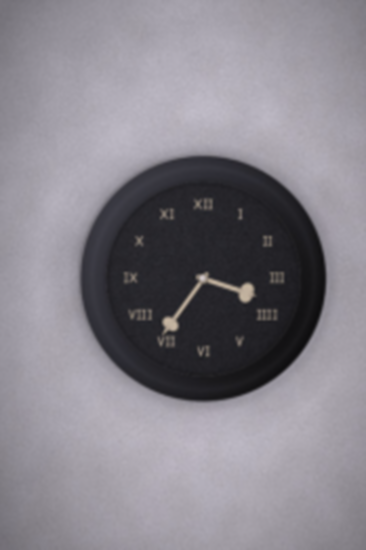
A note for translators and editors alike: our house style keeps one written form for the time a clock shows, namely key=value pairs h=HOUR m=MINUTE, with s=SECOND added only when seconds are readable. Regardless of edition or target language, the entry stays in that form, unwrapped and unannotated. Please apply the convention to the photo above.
h=3 m=36
